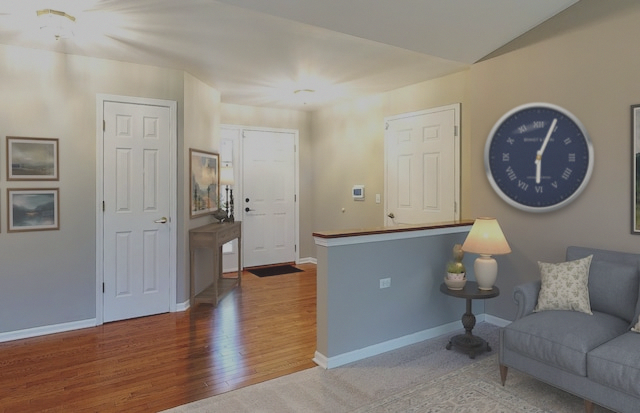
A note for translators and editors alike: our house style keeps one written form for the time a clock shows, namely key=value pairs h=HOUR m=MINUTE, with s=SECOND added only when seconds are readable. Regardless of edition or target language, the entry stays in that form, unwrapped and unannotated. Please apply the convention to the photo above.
h=6 m=4
